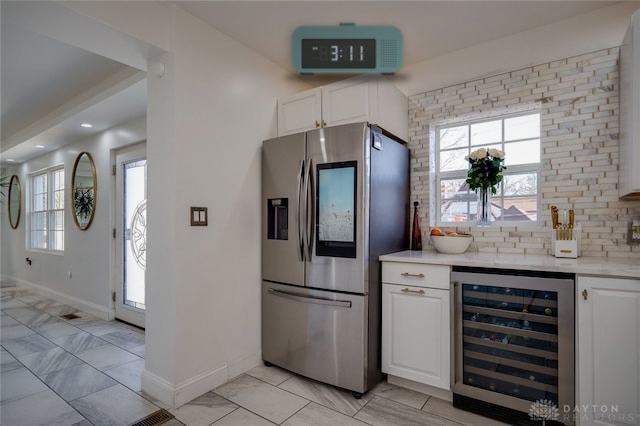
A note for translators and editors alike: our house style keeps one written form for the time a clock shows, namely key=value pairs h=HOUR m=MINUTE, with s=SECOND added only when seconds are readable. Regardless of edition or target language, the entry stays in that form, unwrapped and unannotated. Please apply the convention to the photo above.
h=3 m=11
